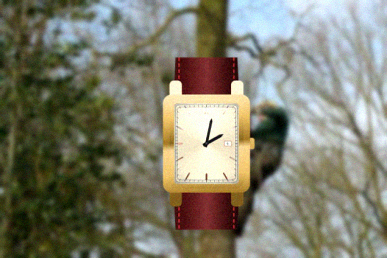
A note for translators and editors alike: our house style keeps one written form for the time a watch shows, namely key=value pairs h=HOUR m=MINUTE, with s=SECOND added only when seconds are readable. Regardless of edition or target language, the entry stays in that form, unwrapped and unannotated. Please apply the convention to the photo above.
h=2 m=2
